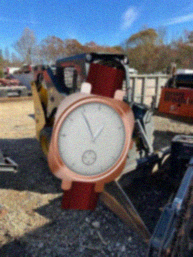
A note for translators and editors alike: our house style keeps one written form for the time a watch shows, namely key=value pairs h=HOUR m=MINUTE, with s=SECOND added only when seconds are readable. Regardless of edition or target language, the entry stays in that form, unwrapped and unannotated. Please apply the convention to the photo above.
h=12 m=54
